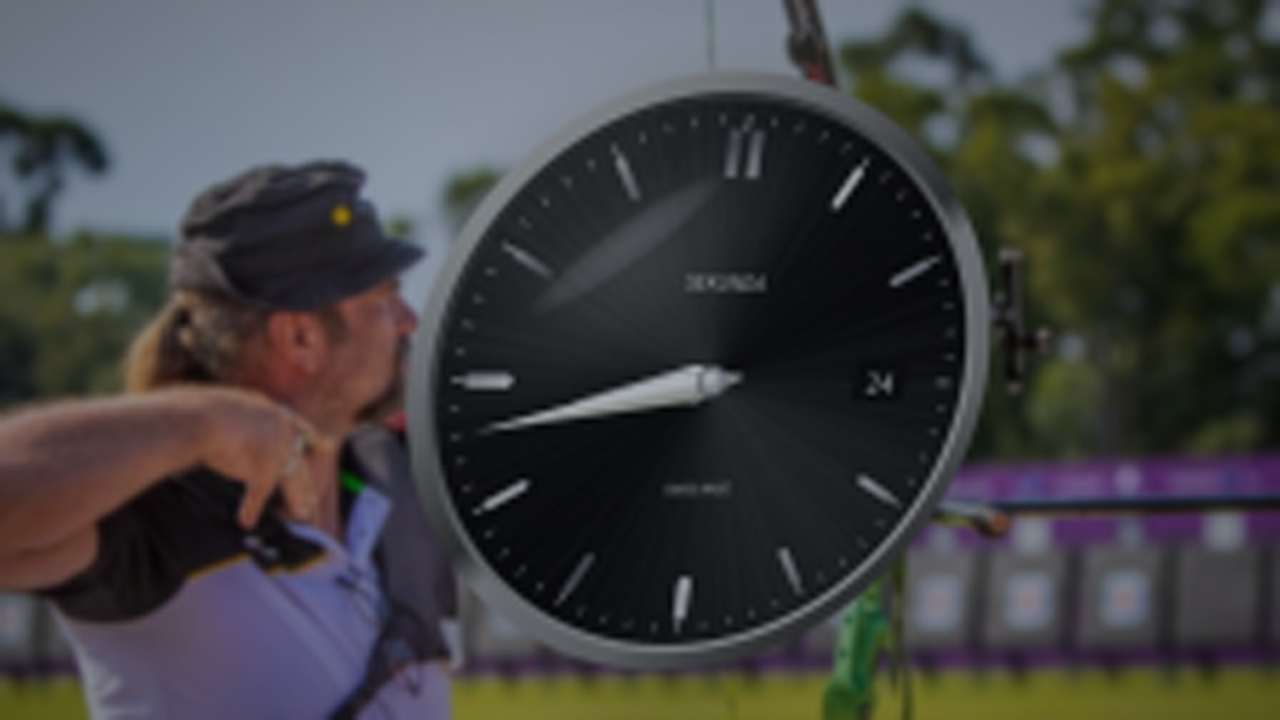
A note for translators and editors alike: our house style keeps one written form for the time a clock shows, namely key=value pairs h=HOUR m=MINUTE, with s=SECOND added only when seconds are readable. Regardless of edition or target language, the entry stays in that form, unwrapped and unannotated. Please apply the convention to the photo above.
h=8 m=43
